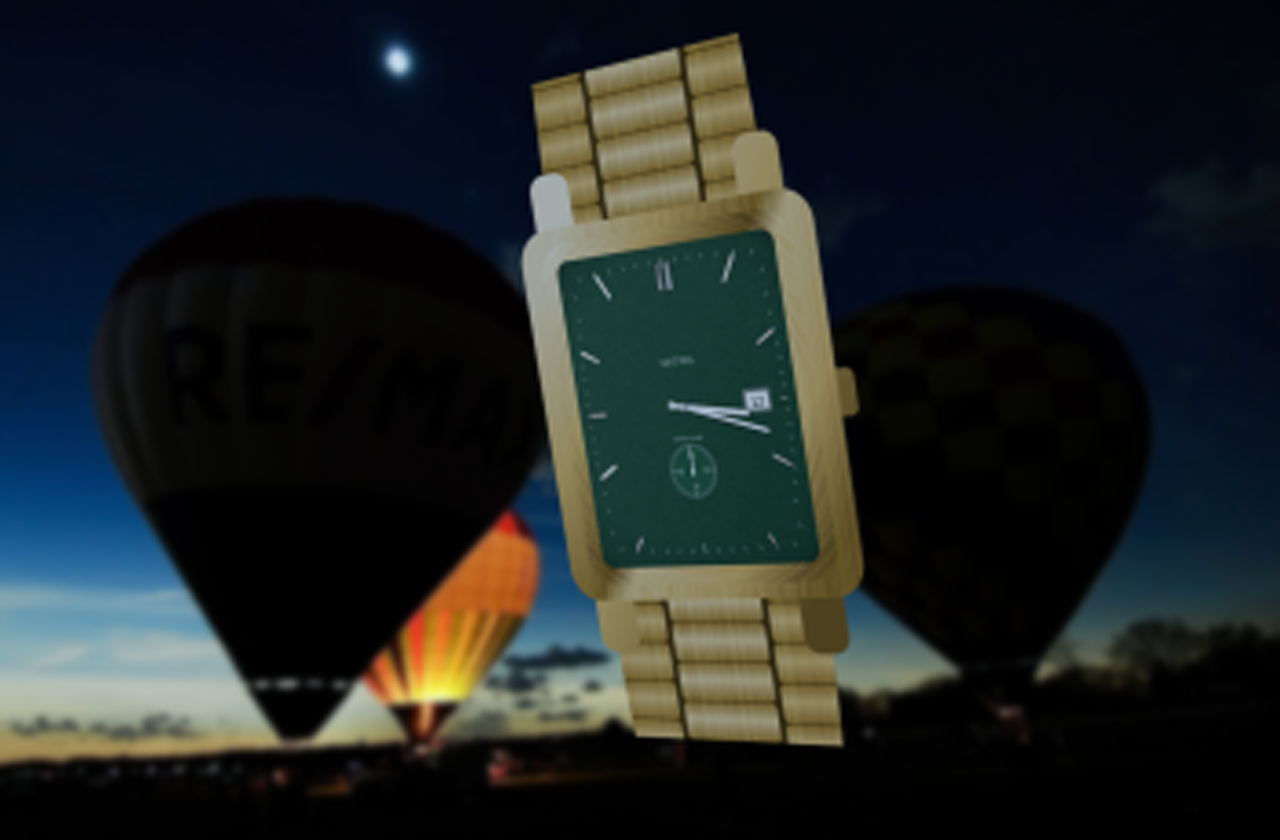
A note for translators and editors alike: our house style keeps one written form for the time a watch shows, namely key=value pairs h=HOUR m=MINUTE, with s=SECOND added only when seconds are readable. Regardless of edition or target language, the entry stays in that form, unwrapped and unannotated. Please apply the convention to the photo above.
h=3 m=18
